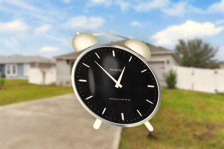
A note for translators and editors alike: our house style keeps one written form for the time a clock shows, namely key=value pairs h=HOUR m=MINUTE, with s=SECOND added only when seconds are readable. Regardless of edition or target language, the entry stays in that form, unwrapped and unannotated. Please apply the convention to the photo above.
h=12 m=53
